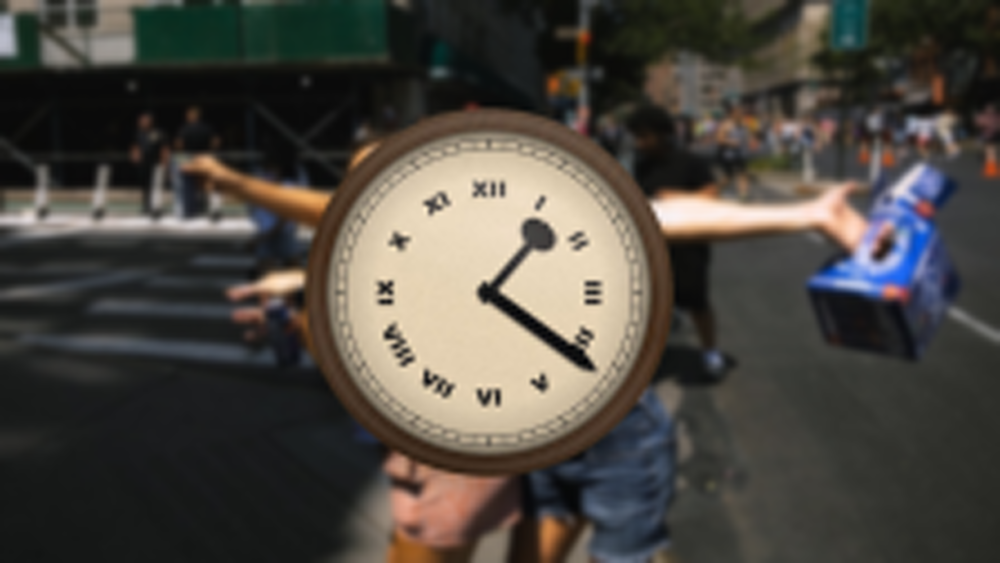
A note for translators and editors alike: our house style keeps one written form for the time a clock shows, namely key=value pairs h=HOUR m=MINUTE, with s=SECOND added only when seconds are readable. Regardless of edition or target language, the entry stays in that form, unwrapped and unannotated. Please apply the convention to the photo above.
h=1 m=21
